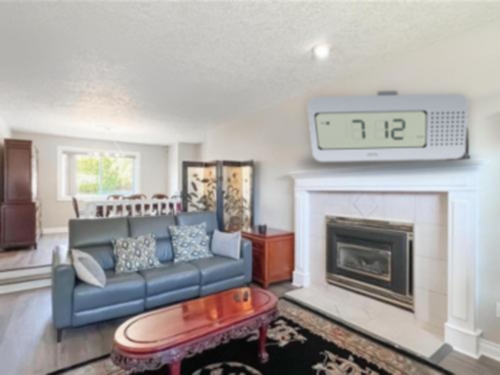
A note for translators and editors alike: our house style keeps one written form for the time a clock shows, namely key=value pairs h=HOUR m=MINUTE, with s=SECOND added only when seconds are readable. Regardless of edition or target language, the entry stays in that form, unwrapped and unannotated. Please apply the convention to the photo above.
h=7 m=12
